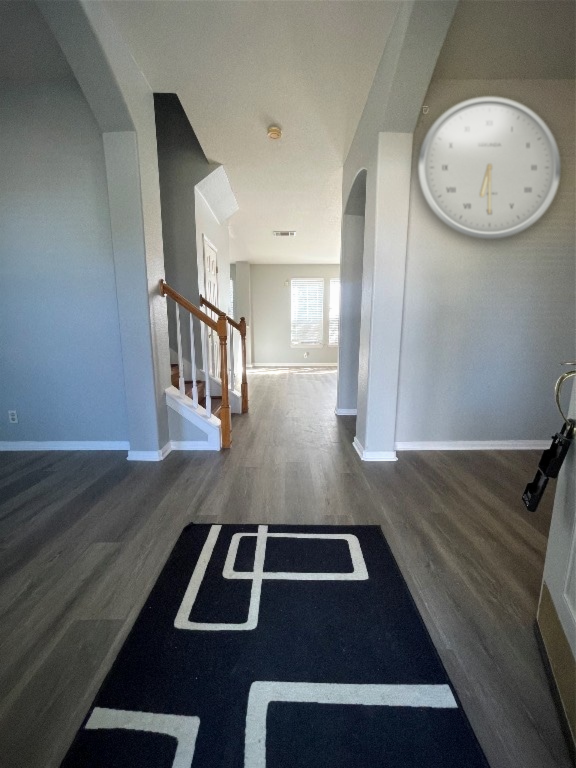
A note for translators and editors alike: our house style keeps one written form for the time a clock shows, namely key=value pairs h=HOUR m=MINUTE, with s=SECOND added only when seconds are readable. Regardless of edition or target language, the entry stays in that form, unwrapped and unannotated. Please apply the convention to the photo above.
h=6 m=30
